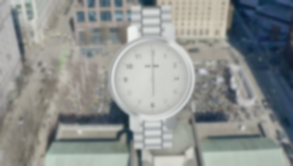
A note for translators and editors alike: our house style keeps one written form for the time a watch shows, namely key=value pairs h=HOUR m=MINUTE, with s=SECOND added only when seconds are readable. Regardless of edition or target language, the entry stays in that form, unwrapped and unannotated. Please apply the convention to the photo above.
h=6 m=0
